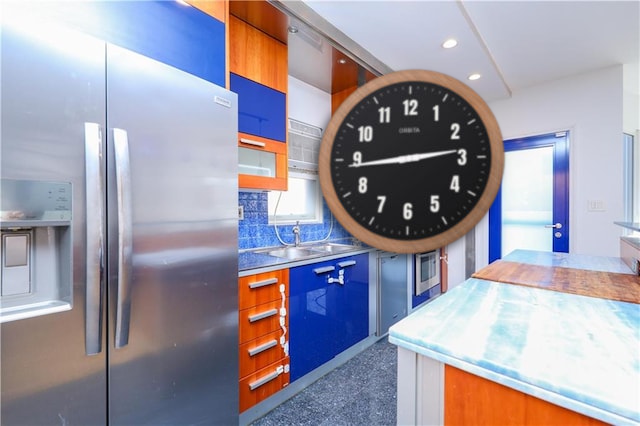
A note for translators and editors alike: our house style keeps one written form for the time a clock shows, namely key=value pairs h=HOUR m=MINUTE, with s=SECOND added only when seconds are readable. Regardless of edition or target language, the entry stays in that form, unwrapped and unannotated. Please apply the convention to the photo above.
h=2 m=44
